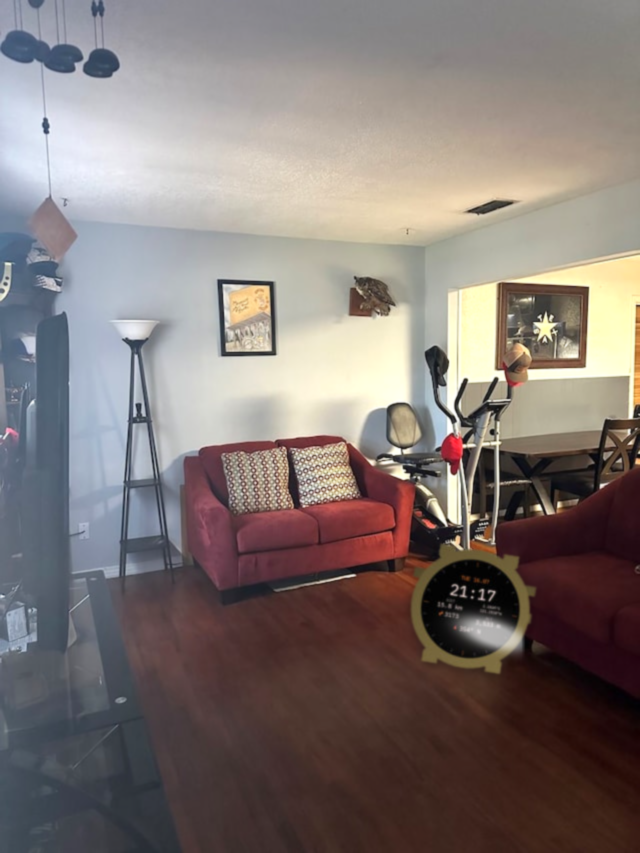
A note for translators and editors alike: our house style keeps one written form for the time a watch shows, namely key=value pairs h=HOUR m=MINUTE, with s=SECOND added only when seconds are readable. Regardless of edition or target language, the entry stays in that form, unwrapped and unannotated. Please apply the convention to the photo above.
h=21 m=17
